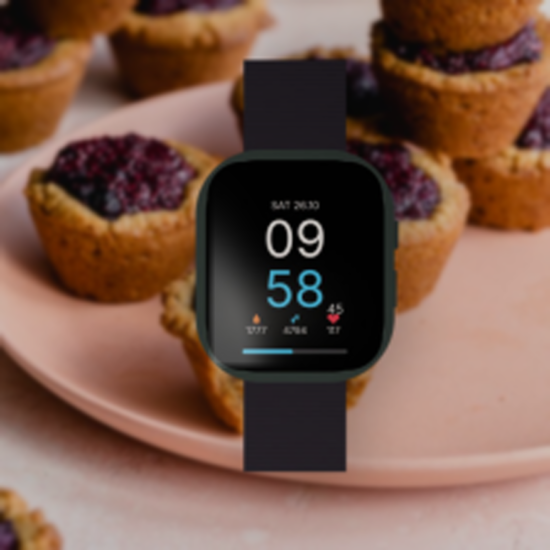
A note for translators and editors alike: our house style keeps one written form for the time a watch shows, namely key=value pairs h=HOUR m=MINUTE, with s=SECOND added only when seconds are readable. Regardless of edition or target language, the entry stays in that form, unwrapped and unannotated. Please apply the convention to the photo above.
h=9 m=58
